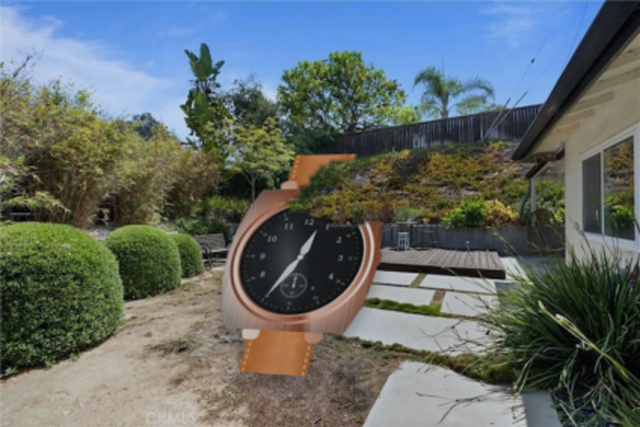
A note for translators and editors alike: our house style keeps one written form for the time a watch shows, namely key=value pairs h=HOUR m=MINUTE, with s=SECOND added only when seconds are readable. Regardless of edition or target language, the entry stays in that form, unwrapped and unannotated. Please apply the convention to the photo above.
h=12 m=35
